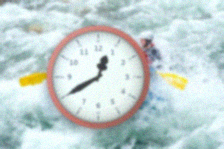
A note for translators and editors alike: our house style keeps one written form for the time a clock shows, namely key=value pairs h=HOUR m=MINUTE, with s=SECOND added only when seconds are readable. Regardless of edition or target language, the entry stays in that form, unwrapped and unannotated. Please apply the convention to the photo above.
h=12 m=40
